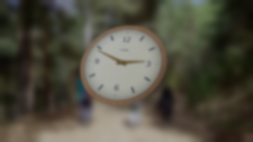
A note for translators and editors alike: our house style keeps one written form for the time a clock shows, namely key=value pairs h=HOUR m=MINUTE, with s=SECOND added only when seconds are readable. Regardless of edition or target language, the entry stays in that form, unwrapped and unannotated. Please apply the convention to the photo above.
h=2 m=49
